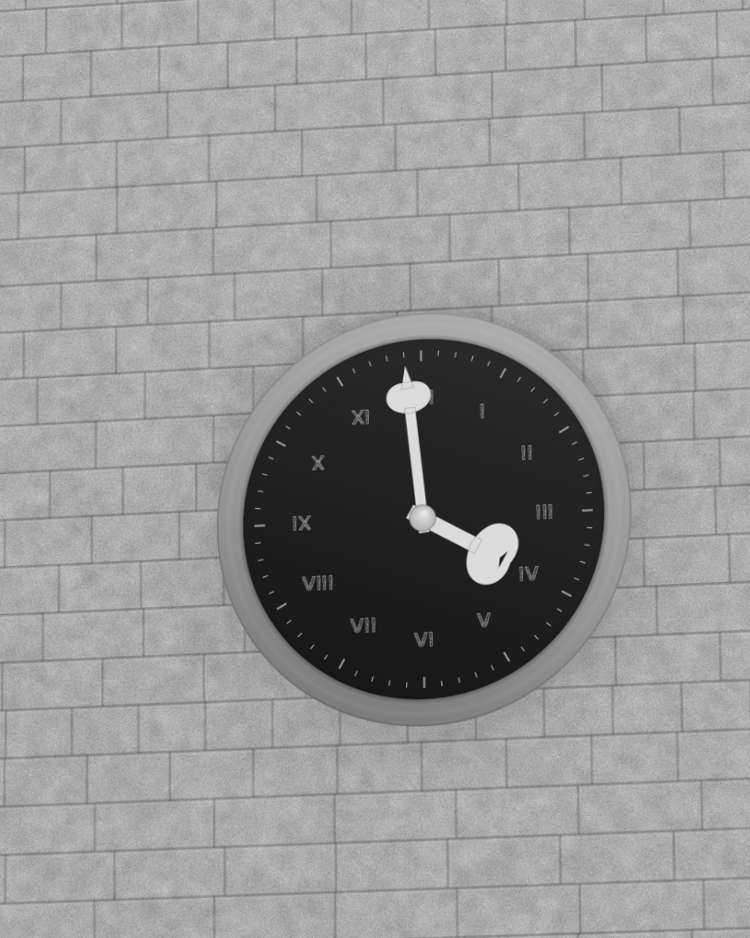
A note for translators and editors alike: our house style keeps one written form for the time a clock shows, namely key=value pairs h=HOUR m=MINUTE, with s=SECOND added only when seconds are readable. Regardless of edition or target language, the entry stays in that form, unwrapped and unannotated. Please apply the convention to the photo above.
h=3 m=59
